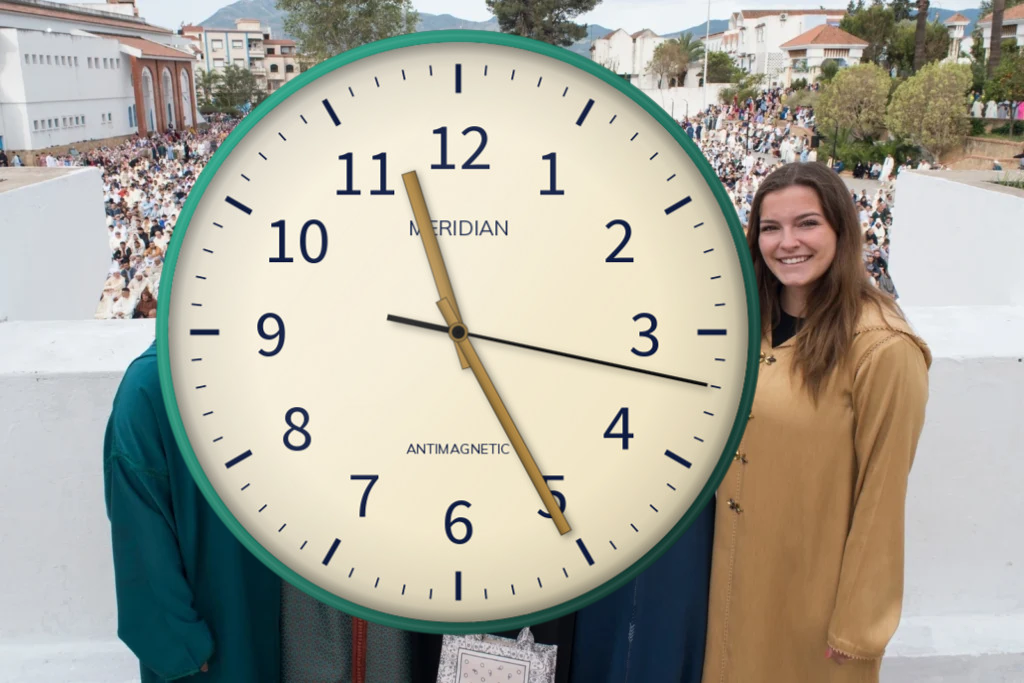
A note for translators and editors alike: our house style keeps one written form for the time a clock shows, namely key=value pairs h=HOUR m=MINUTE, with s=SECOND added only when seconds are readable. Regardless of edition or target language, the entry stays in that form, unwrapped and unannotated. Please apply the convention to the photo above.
h=11 m=25 s=17
